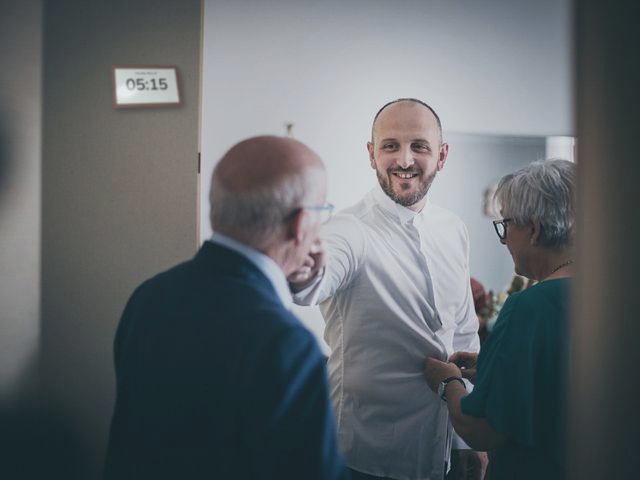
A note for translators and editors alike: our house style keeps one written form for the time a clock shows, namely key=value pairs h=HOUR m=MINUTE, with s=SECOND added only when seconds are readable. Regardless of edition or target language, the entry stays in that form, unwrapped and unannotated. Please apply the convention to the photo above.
h=5 m=15
